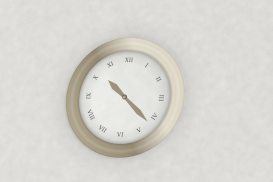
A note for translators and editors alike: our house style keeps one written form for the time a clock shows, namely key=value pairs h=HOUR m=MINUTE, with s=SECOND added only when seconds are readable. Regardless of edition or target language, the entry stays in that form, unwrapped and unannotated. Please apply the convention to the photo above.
h=10 m=22
